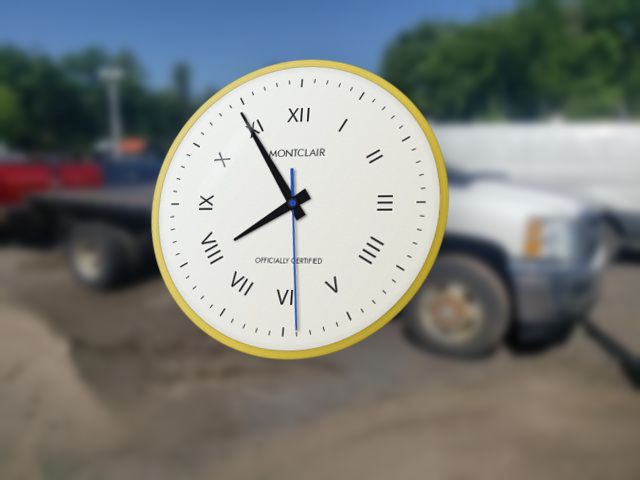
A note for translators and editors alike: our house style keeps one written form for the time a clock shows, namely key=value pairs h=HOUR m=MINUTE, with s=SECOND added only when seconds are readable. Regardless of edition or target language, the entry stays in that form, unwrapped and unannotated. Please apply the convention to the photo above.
h=7 m=54 s=29
